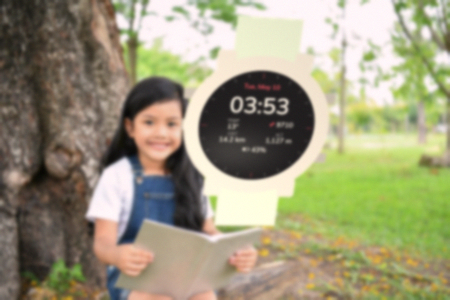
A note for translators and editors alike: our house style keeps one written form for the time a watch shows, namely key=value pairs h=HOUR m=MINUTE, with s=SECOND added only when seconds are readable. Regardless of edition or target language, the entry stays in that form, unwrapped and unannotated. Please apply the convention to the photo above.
h=3 m=53
